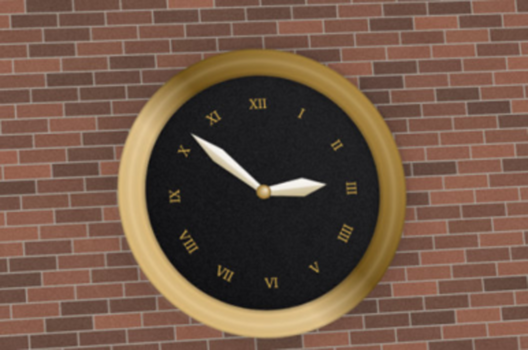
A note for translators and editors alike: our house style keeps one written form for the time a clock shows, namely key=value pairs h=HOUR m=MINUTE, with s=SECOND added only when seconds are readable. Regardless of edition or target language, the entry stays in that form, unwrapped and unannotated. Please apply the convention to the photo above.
h=2 m=52
